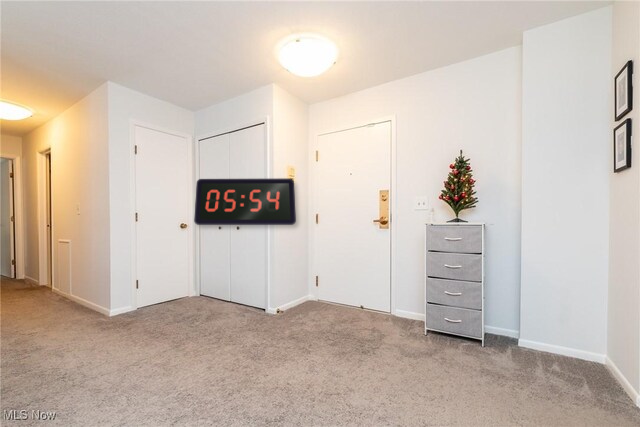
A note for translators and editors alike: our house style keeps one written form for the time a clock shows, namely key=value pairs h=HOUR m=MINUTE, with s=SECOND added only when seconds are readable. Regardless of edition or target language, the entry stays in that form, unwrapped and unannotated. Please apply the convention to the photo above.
h=5 m=54
